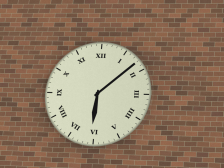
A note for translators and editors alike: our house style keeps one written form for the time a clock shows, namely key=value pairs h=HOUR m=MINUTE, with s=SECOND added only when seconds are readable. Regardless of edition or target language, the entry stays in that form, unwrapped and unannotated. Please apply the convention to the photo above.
h=6 m=8
